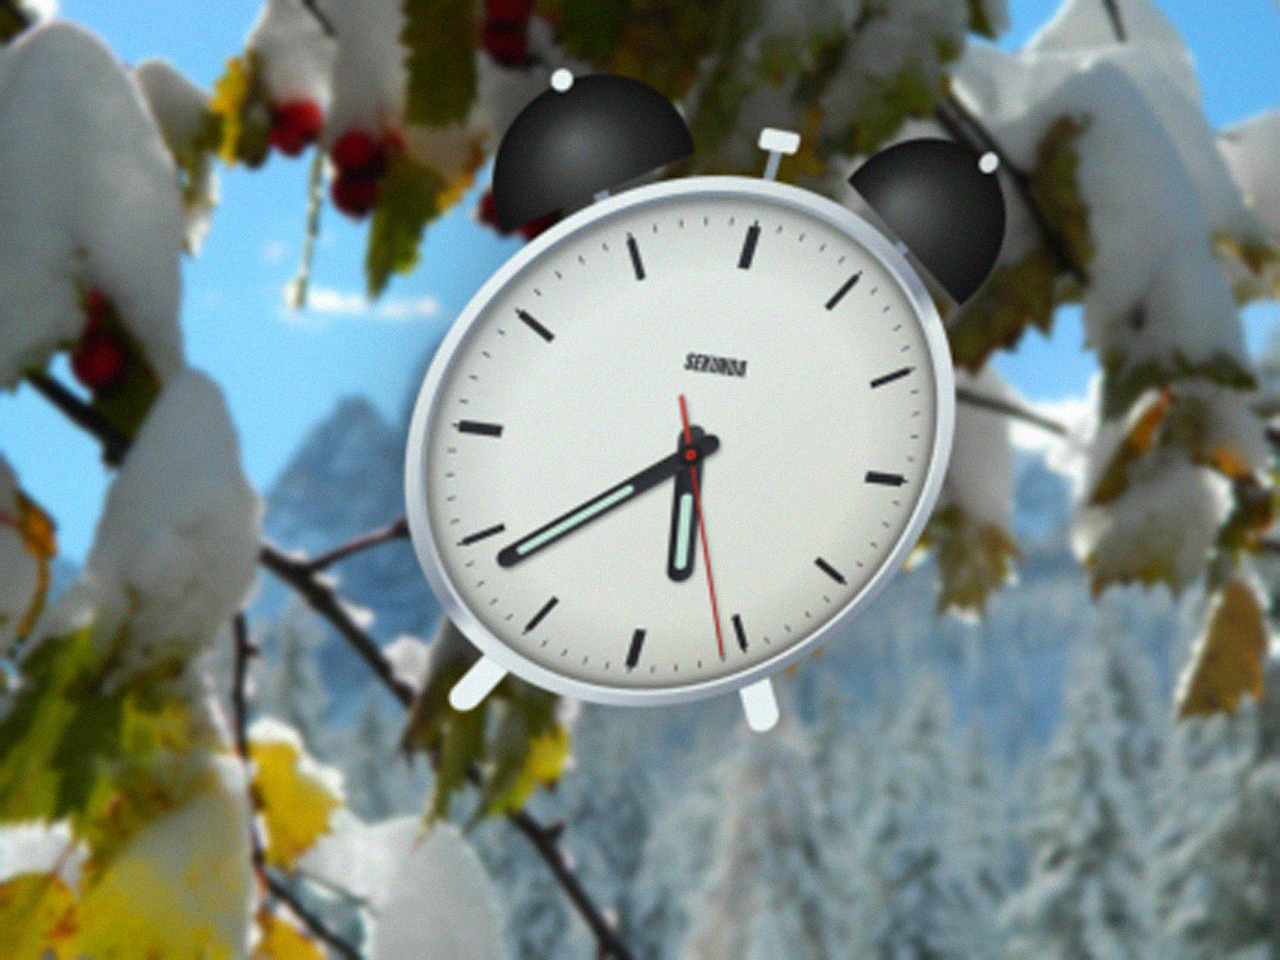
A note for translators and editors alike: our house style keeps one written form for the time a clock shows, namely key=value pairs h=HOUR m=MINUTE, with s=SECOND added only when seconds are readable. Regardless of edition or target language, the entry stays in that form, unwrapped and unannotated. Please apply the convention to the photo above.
h=5 m=38 s=26
